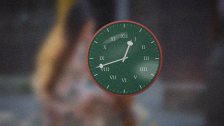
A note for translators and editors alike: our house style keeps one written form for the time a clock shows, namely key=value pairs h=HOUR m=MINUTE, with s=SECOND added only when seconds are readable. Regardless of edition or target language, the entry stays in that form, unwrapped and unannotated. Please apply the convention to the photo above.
h=12 m=42
